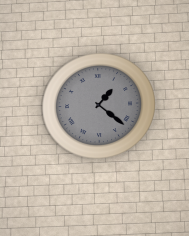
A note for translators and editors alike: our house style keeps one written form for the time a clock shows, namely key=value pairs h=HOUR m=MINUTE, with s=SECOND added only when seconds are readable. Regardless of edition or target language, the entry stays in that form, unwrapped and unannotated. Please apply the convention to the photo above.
h=1 m=22
